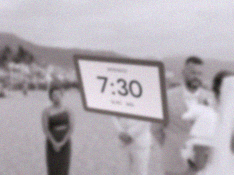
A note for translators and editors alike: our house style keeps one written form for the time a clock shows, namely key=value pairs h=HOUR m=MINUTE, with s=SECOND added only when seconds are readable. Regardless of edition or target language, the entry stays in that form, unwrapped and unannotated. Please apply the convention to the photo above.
h=7 m=30
